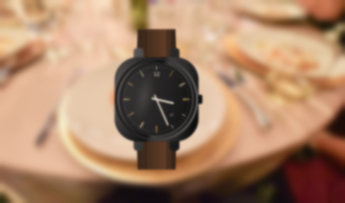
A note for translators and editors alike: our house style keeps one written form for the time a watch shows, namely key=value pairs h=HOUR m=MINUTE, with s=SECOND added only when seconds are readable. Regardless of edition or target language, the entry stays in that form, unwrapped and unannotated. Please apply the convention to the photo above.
h=3 m=26
